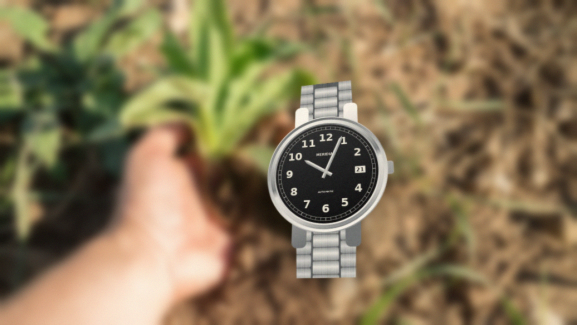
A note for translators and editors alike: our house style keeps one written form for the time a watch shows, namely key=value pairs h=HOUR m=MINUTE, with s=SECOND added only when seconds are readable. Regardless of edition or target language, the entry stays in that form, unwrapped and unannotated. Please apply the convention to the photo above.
h=10 m=4
